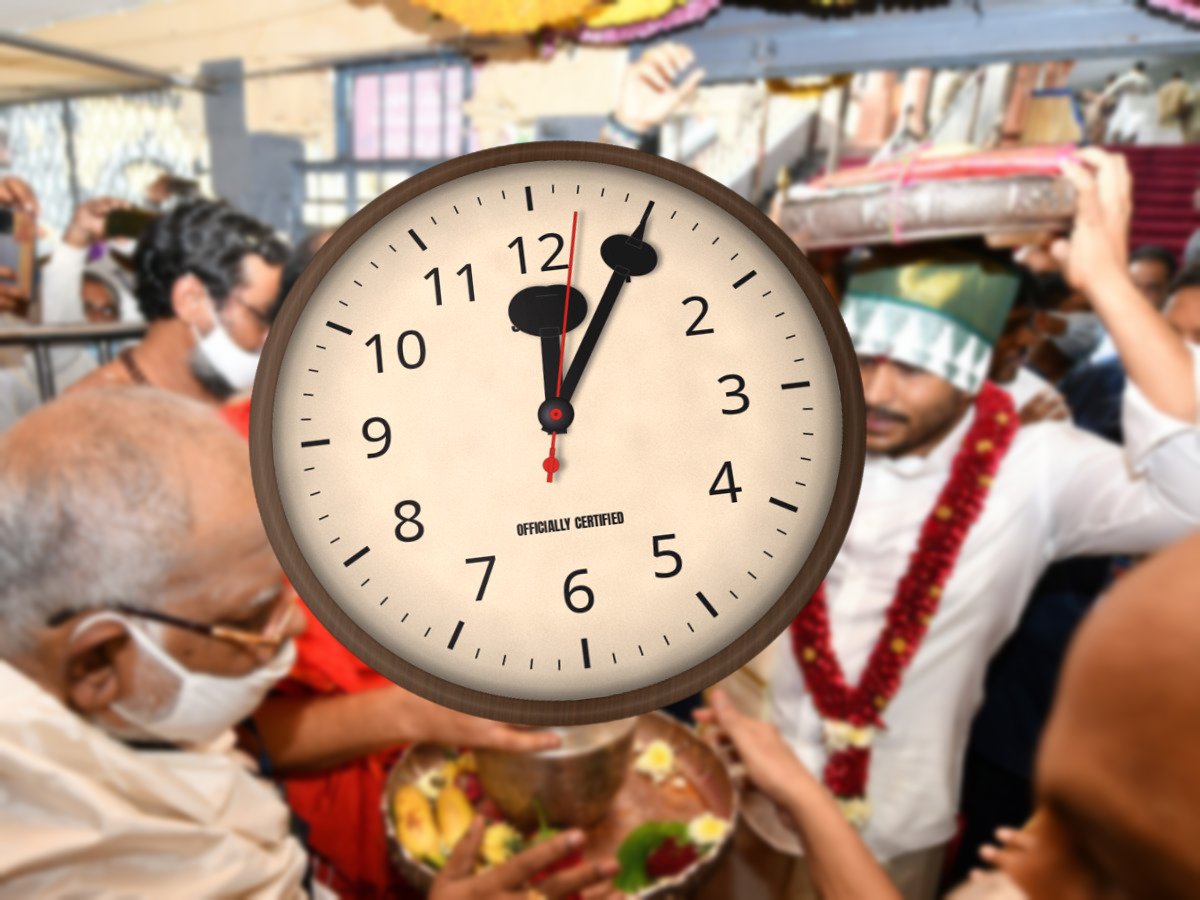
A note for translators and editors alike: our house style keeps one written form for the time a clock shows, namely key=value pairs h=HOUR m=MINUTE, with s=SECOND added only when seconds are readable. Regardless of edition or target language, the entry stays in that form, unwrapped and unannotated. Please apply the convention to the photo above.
h=12 m=5 s=2
